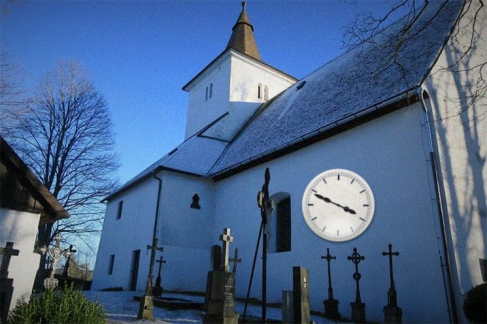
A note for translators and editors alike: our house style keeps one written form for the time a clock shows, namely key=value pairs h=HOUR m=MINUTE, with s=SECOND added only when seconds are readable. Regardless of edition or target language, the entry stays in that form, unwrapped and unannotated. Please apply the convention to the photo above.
h=3 m=49
